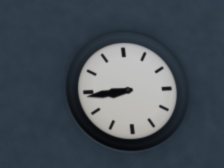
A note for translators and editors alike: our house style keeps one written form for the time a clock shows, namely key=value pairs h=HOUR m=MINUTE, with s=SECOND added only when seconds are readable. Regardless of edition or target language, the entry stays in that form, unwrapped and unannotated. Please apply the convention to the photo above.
h=8 m=44
